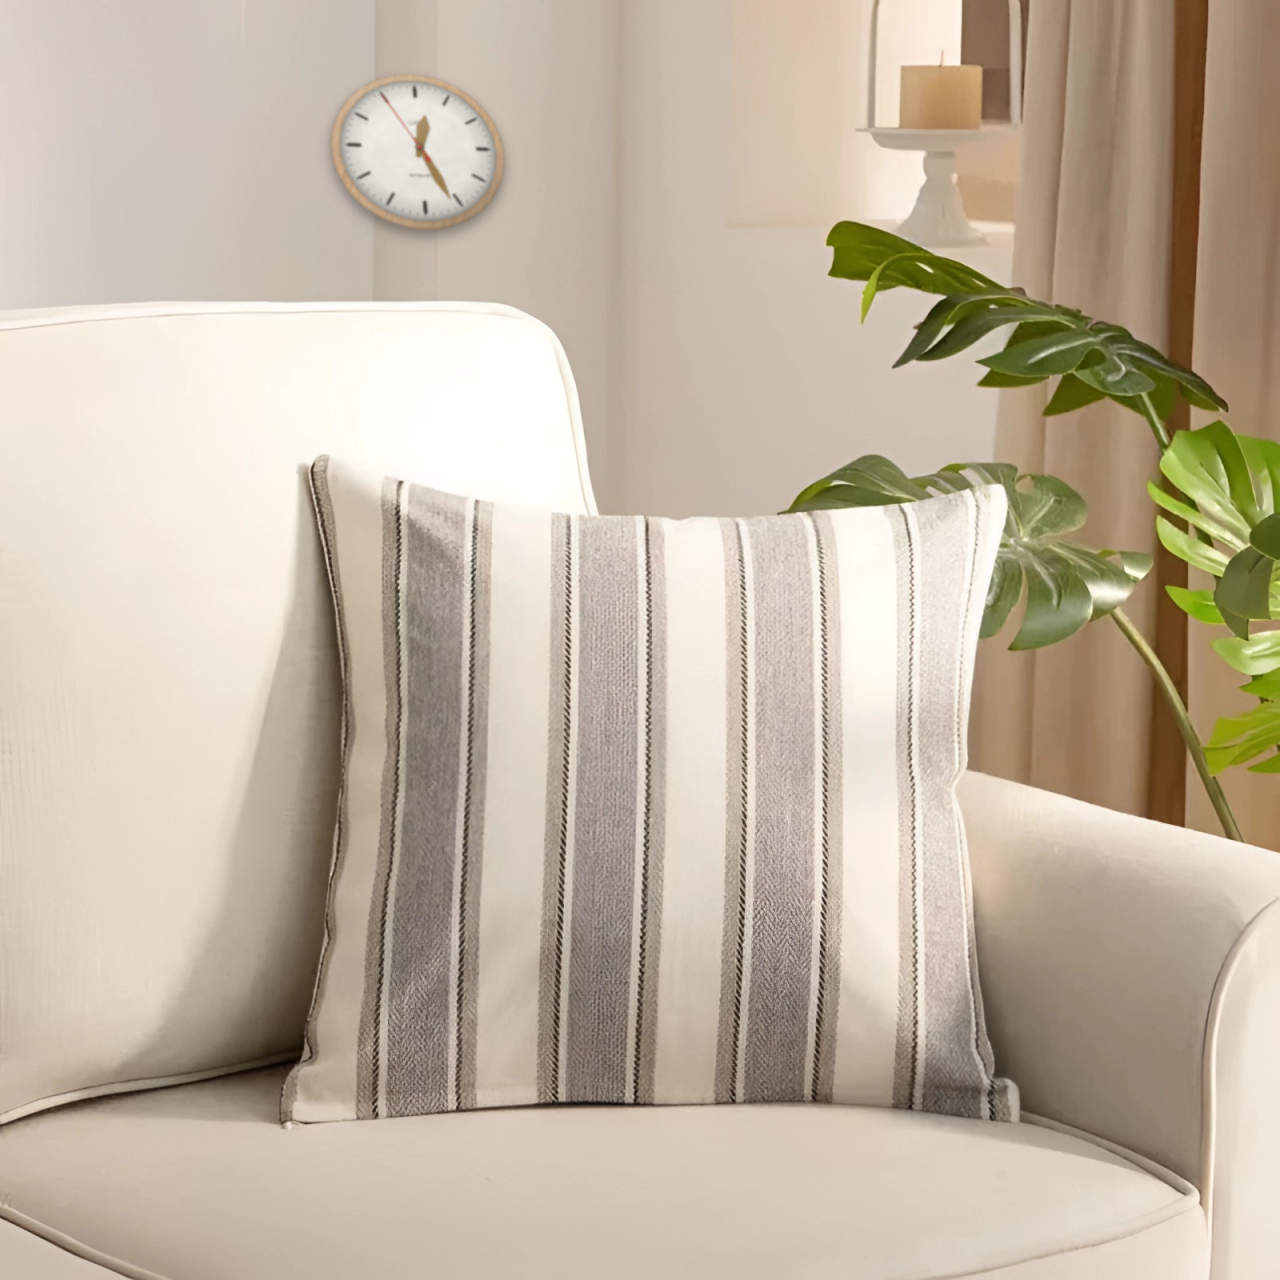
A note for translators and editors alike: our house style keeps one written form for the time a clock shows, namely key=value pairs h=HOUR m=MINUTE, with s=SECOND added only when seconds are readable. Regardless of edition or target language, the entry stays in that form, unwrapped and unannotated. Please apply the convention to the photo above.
h=12 m=25 s=55
